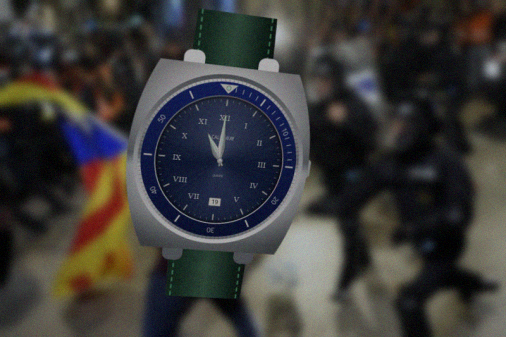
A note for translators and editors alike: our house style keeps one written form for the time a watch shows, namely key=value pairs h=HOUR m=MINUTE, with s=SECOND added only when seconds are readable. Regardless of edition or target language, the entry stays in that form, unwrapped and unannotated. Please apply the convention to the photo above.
h=11 m=0
